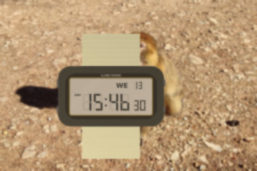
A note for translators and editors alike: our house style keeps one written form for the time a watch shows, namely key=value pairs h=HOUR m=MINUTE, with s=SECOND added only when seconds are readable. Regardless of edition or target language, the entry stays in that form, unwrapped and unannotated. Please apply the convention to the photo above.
h=15 m=46 s=30
